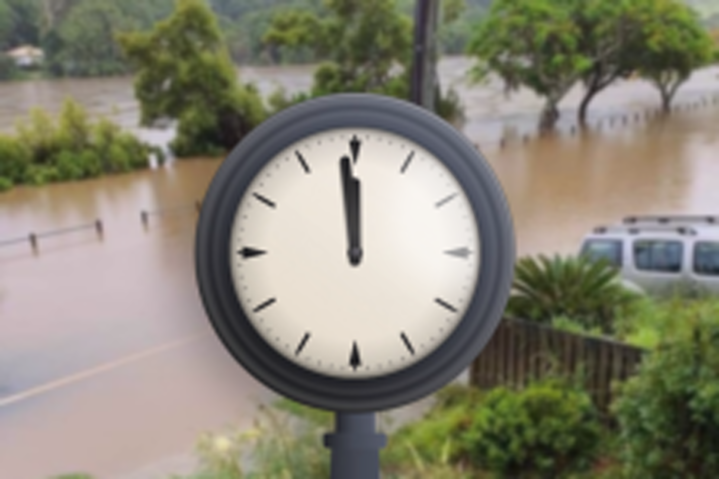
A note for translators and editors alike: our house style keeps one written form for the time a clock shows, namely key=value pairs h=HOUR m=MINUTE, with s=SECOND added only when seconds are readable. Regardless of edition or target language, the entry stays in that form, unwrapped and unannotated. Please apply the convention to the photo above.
h=11 m=59
